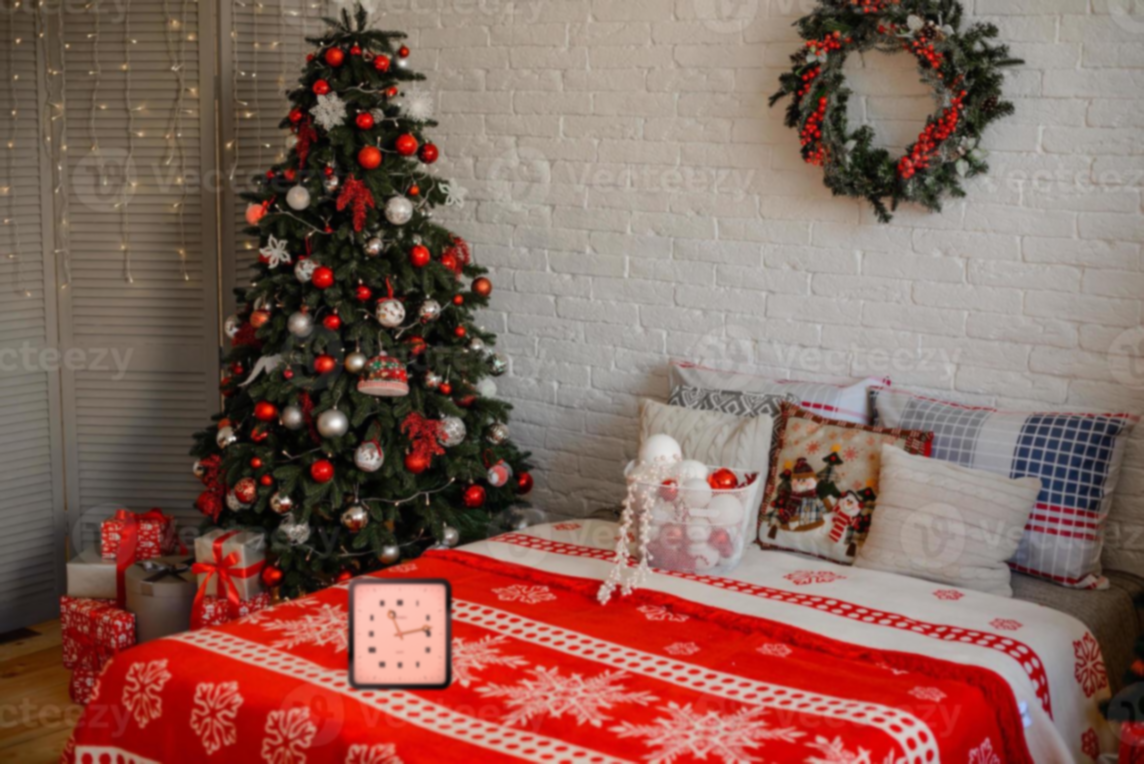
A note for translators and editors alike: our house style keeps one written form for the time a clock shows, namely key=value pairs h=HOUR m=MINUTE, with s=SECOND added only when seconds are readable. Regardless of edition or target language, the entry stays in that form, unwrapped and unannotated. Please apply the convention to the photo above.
h=11 m=13
